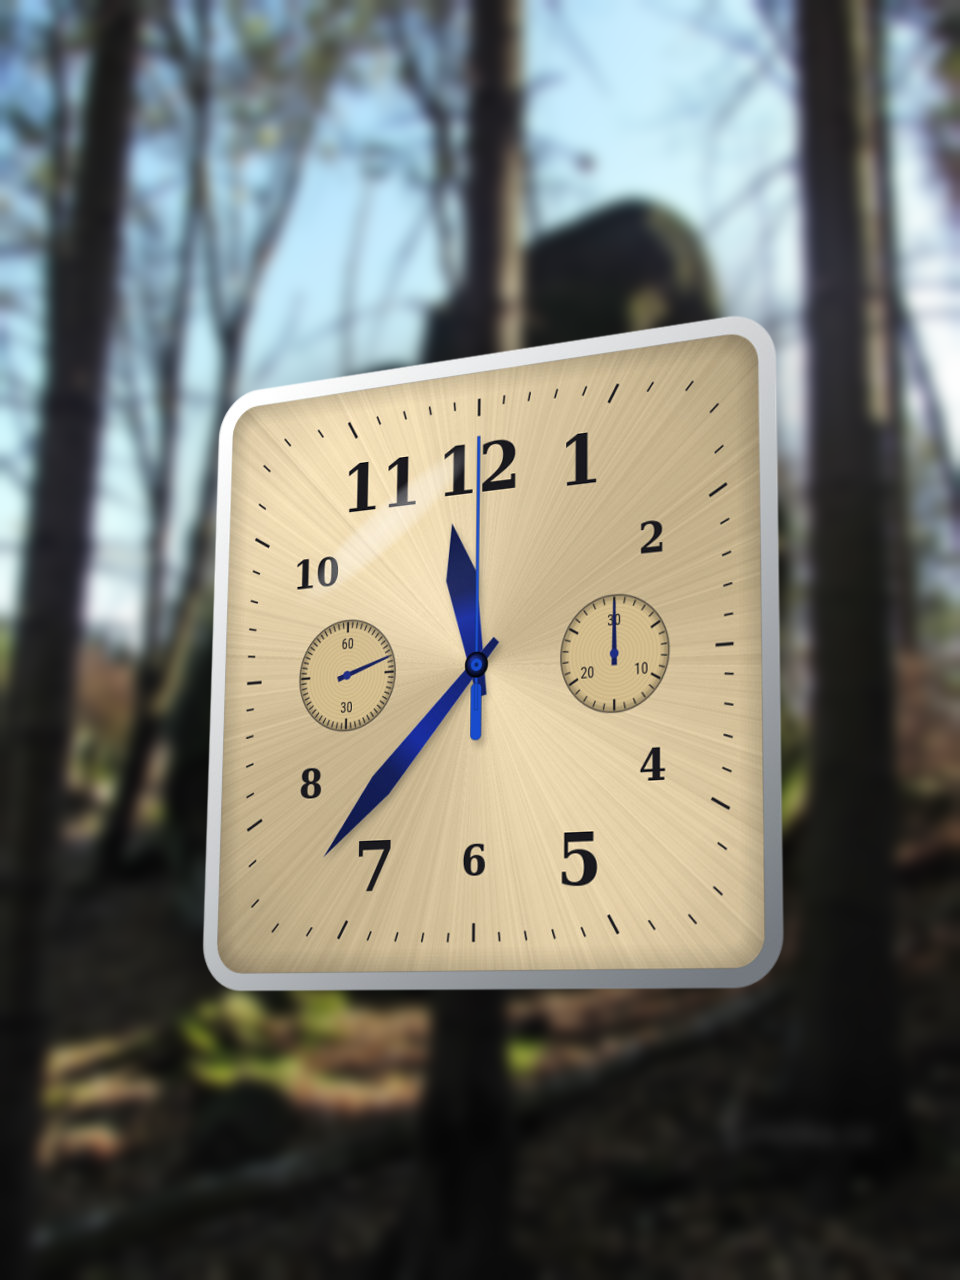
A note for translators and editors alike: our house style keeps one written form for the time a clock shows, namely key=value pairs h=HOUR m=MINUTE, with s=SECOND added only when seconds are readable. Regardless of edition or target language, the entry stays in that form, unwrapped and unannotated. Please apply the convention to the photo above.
h=11 m=37 s=12
